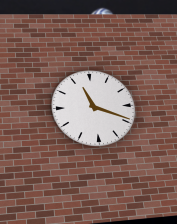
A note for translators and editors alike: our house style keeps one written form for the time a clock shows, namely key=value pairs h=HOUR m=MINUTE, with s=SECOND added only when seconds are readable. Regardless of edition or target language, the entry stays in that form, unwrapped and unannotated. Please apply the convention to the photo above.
h=11 m=19
